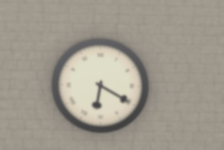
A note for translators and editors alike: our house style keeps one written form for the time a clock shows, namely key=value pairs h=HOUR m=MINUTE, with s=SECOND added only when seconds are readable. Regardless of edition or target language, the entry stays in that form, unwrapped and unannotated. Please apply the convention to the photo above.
h=6 m=20
